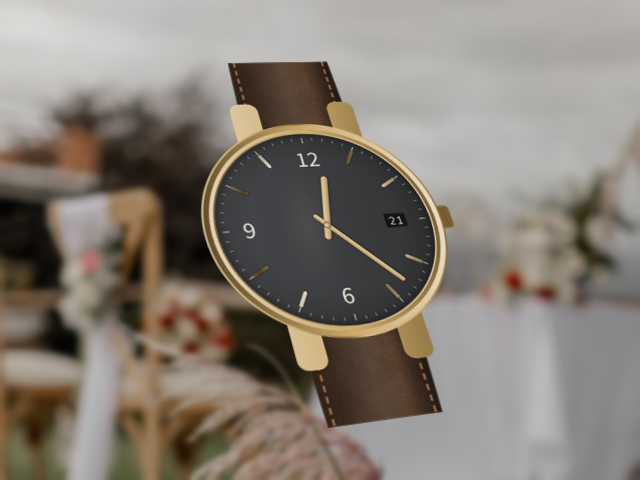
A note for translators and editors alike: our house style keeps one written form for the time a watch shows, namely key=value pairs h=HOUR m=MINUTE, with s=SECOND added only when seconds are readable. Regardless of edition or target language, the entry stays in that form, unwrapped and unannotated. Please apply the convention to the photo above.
h=12 m=23
